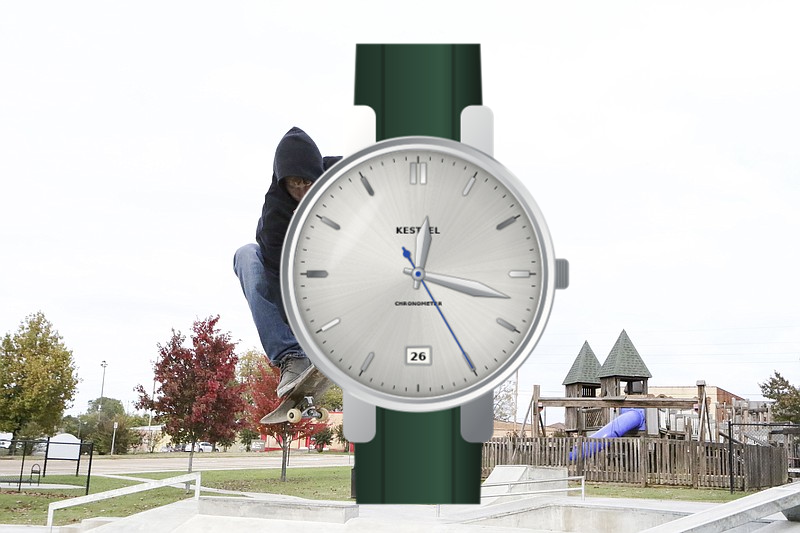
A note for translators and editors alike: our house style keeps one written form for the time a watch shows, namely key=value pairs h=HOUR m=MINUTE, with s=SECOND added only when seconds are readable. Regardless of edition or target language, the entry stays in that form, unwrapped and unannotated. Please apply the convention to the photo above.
h=12 m=17 s=25
